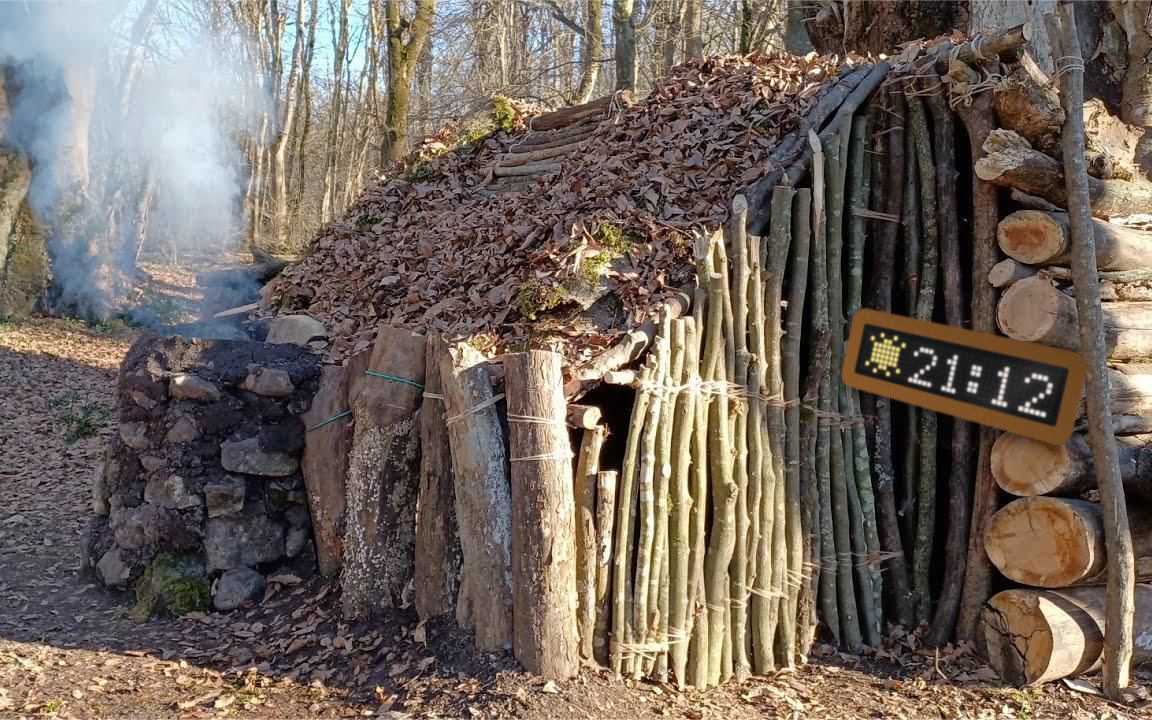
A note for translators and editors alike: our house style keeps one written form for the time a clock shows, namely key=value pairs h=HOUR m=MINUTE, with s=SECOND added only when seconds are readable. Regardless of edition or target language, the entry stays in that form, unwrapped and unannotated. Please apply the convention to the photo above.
h=21 m=12
